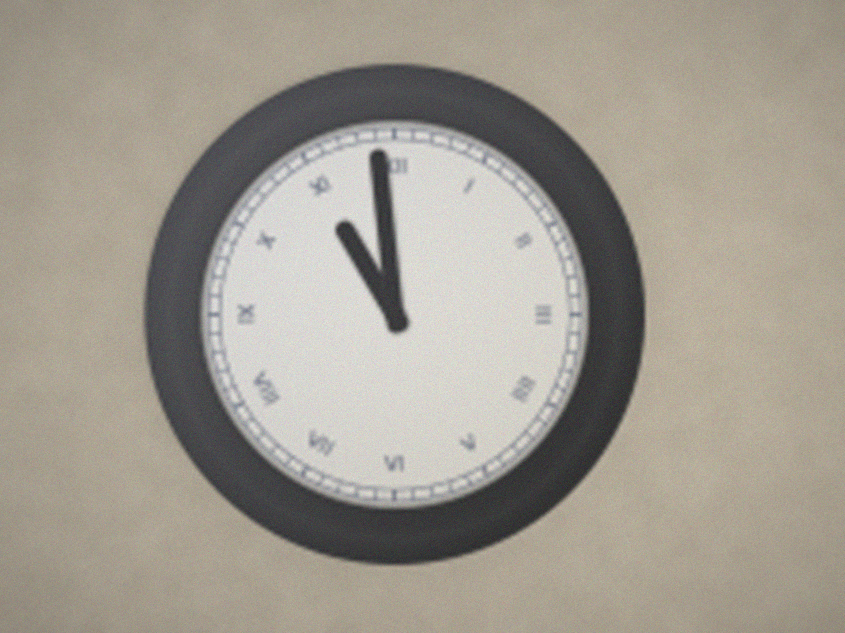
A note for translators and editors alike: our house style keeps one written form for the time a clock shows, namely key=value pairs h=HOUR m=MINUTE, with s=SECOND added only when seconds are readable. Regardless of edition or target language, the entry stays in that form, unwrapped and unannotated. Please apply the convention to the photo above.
h=10 m=59
